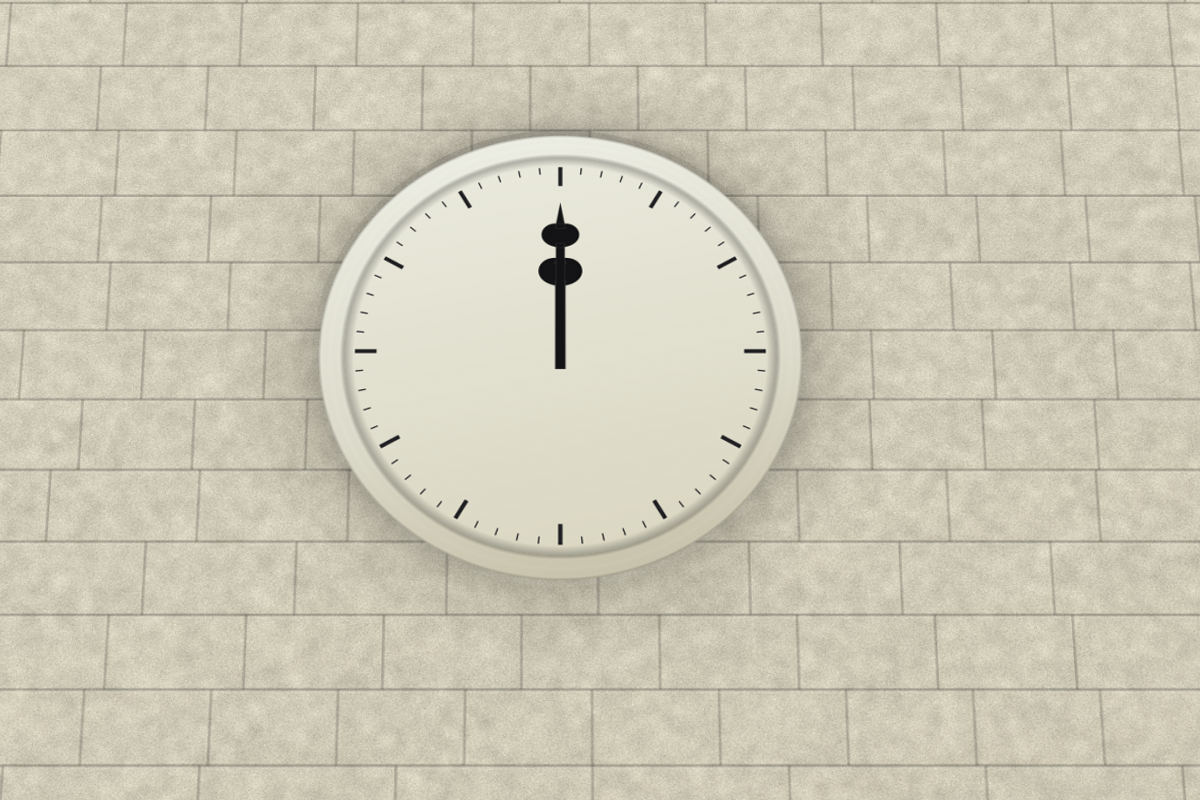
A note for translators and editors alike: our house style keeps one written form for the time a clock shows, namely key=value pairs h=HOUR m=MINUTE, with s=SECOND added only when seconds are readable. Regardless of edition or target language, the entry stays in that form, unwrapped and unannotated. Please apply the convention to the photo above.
h=12 m=0
